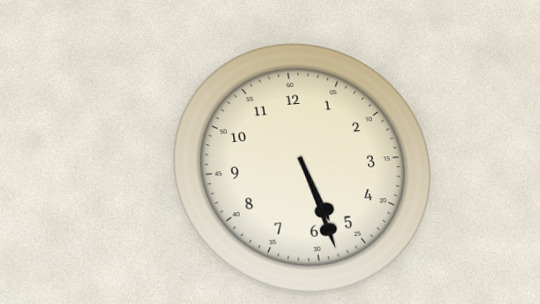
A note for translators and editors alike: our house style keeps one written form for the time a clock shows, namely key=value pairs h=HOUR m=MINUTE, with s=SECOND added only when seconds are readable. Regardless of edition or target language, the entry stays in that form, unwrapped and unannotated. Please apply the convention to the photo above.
h=5 m=28
